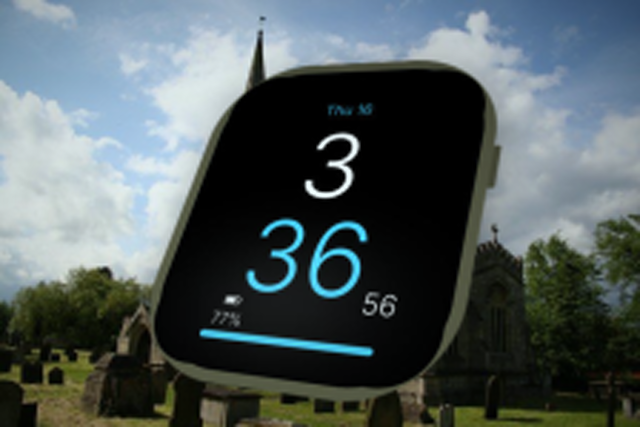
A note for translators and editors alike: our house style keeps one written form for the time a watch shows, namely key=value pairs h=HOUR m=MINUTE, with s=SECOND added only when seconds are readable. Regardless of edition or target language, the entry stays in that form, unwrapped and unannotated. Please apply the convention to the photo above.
h=3 m=36 s=56
